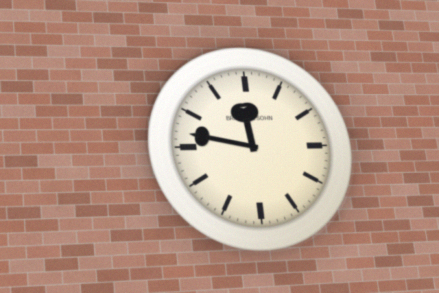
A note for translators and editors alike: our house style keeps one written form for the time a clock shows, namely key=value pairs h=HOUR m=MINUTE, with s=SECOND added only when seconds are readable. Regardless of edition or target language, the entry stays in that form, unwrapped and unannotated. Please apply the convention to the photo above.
h=11 m=47
